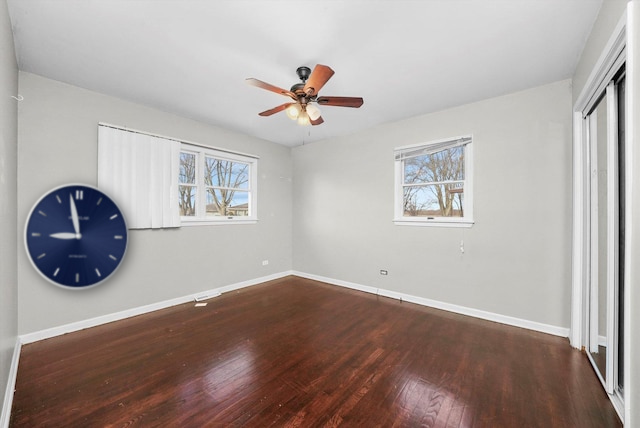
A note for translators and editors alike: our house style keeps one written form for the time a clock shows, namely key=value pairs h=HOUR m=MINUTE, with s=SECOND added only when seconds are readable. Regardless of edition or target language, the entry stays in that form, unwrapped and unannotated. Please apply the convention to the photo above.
h=8 m=58
